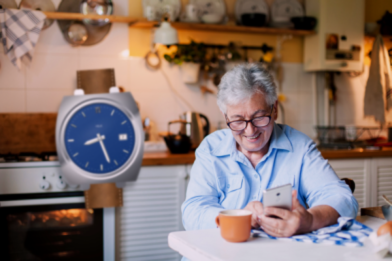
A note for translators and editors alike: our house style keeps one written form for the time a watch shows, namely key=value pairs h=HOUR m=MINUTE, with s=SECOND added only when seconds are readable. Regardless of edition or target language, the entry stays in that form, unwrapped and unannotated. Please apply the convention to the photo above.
h=8 m=27
